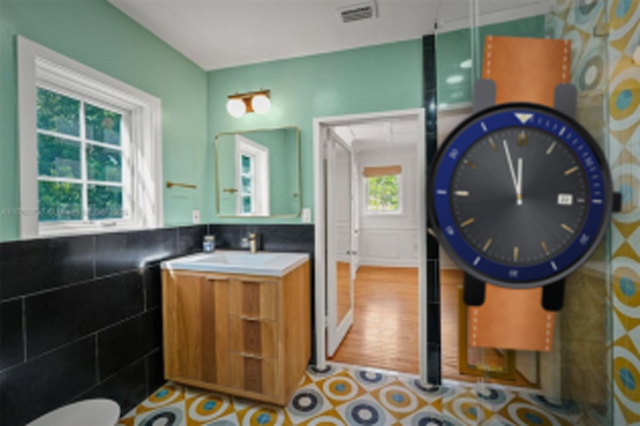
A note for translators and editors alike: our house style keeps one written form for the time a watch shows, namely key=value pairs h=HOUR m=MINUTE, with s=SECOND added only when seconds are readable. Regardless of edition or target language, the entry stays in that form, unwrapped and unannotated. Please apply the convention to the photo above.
h=11 m=57
